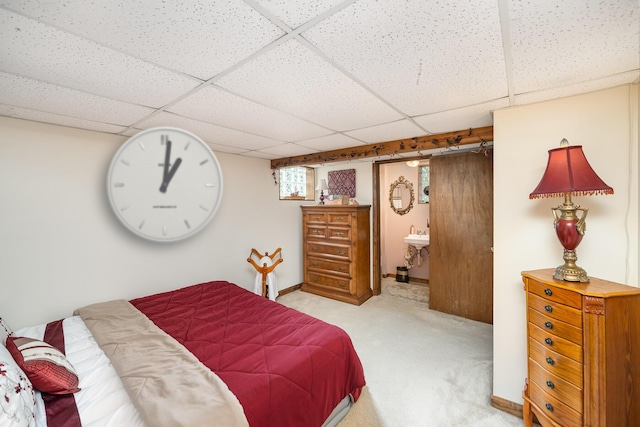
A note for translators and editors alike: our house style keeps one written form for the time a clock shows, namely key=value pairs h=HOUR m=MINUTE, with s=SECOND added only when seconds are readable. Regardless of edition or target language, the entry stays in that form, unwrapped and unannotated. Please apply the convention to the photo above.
h=1 m=1
